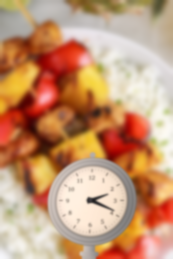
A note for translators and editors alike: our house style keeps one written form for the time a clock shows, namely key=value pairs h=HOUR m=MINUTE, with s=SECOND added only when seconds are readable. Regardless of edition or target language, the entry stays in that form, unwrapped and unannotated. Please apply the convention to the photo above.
h=2 m=19
